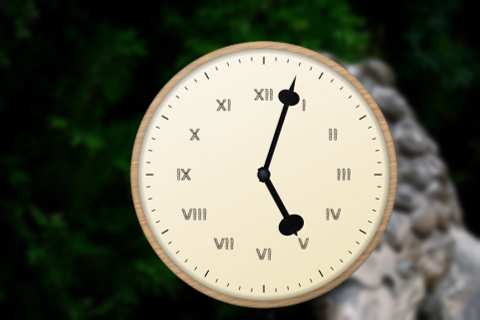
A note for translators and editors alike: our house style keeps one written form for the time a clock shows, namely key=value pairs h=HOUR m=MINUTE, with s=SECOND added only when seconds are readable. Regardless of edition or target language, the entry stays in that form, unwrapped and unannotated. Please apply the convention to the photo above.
h=5 m=3
